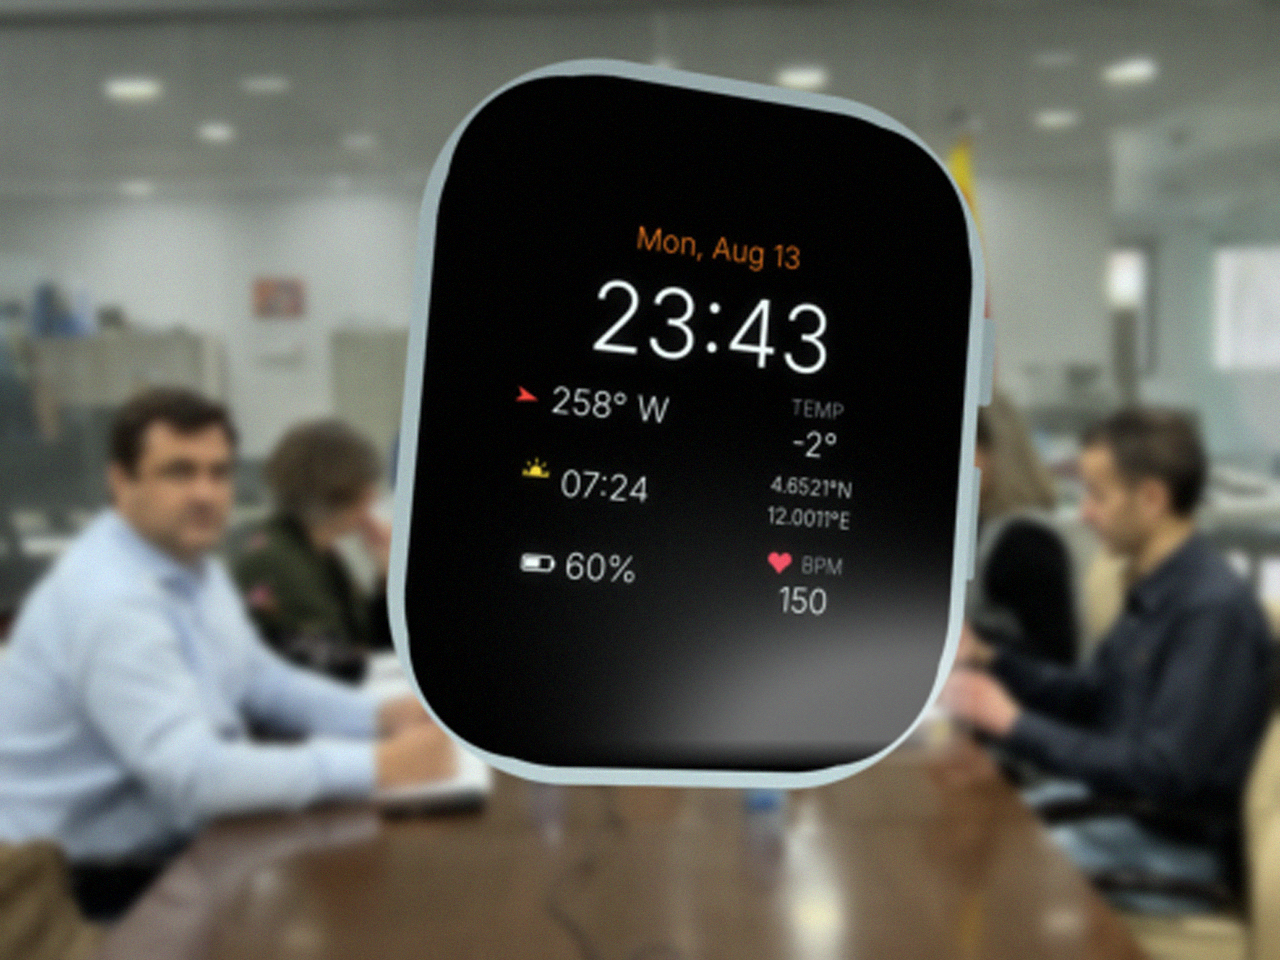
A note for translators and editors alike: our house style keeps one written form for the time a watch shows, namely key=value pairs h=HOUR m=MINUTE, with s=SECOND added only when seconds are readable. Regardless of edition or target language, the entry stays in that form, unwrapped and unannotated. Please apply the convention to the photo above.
h=23 m=43
